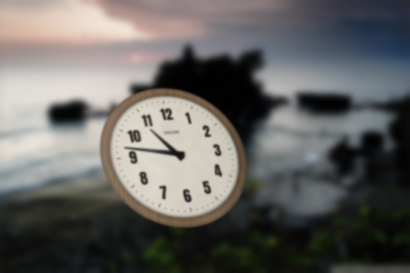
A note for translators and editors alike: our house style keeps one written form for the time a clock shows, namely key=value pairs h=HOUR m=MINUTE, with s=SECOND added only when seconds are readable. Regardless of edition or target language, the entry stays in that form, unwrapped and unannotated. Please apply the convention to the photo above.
h=10 m=47
